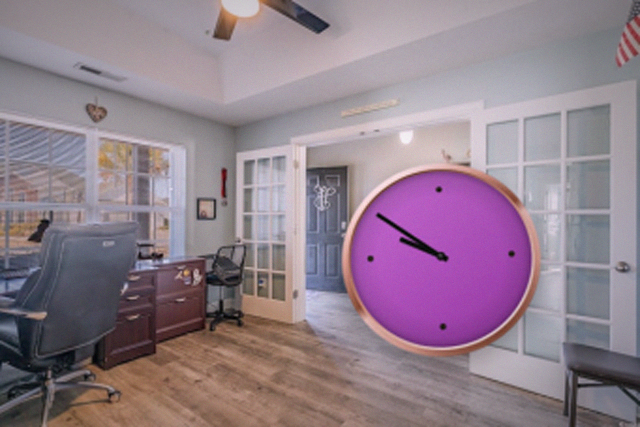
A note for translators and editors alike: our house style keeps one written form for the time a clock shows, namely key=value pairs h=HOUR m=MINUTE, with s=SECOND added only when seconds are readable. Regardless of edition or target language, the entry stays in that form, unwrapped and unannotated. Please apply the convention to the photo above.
h=9 m=51
